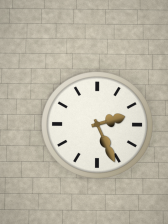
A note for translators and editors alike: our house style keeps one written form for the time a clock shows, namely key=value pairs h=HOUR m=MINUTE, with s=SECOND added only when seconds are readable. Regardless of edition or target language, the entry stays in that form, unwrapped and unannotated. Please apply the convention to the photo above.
h=2 m=26
